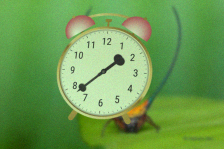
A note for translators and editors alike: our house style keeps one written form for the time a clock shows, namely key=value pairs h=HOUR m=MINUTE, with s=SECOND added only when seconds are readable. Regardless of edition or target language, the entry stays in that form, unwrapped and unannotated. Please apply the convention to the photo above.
h=1 m=38
